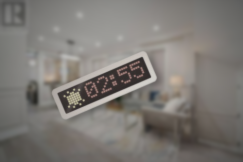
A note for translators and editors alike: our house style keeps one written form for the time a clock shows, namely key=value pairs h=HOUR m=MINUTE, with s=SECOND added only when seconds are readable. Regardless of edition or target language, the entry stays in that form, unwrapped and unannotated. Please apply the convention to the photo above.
h=2 m=55
